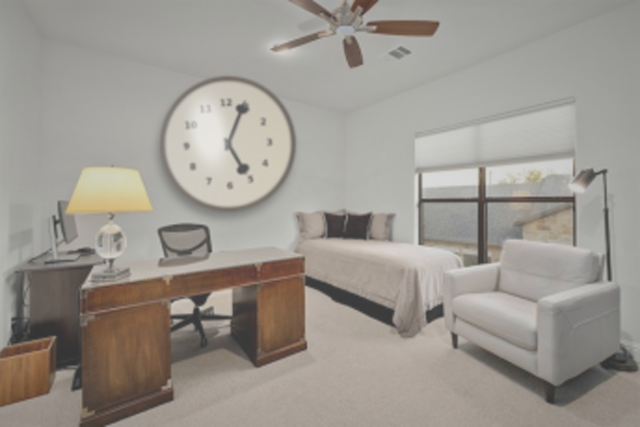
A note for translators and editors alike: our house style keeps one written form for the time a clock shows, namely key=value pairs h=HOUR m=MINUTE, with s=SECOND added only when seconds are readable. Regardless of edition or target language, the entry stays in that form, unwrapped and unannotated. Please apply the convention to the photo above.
h=5 m=4
